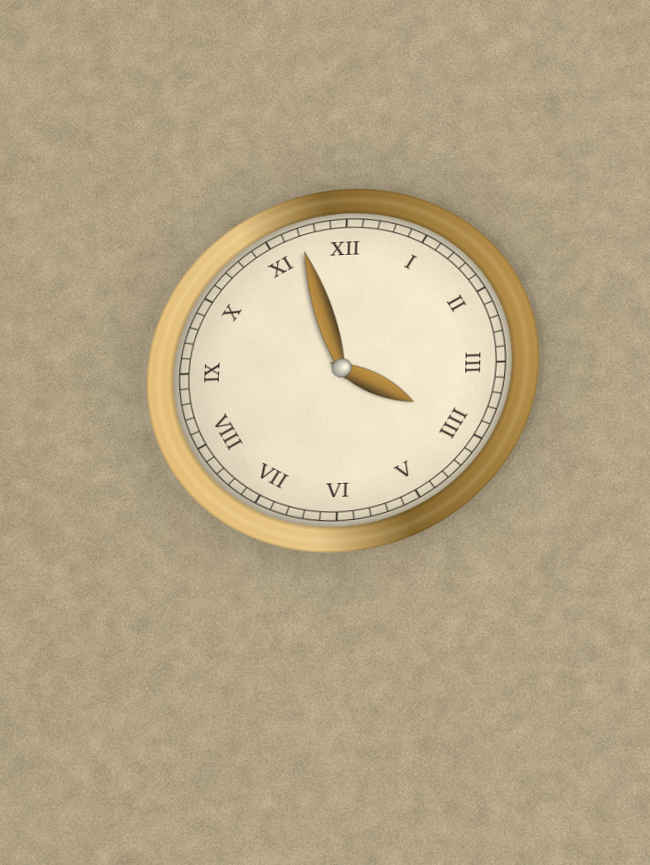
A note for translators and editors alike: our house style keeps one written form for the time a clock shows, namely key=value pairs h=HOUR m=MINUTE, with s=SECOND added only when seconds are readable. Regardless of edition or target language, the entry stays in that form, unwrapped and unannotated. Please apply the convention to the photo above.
h=3 m=57
